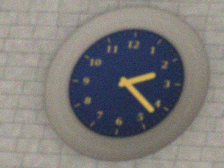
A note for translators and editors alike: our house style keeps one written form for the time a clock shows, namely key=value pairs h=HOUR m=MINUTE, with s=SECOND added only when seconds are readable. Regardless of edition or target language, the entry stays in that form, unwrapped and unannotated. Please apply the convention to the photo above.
h=2 m=22
